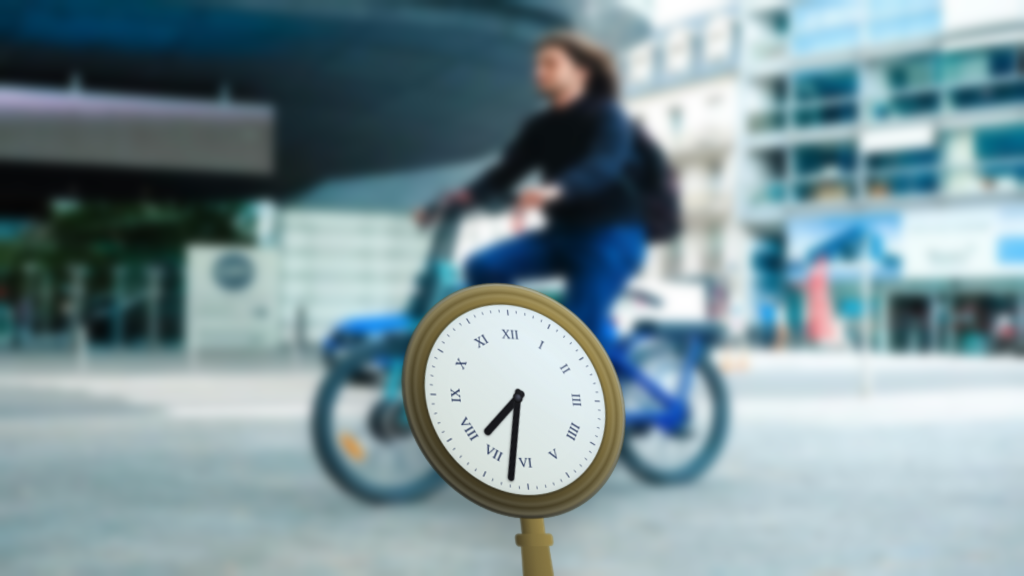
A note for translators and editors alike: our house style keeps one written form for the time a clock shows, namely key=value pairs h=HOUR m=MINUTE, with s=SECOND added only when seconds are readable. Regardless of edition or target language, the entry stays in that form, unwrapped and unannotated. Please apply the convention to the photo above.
h=7 m=32
